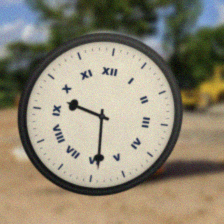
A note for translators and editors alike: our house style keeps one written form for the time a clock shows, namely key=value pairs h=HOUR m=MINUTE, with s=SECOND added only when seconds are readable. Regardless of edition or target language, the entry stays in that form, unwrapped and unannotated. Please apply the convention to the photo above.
h=9 m=29
